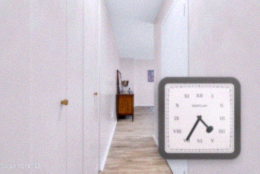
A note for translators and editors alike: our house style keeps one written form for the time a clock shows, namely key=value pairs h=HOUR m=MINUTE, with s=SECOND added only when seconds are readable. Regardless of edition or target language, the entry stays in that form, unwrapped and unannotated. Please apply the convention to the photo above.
h=4 m=35
